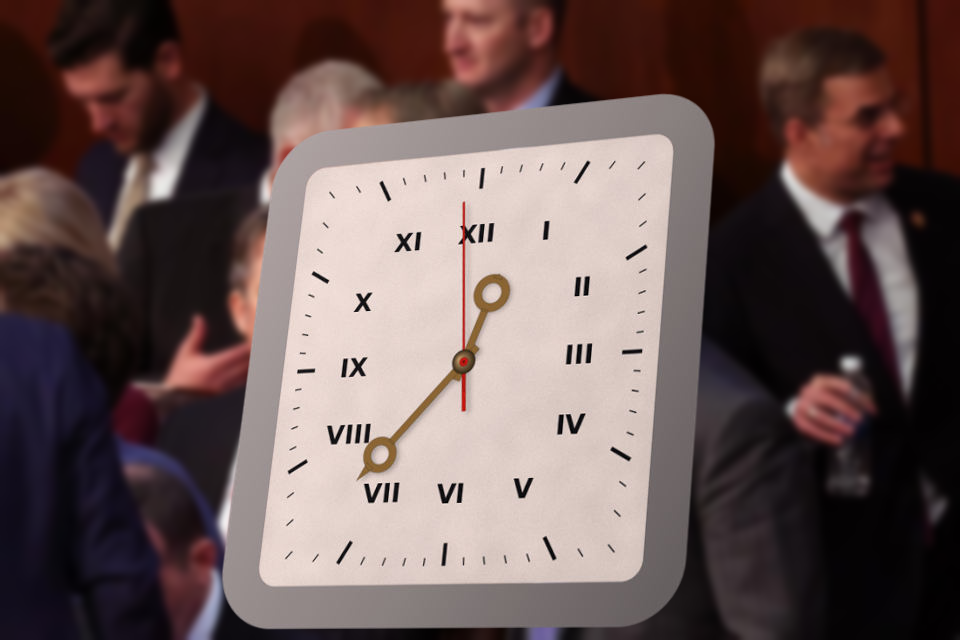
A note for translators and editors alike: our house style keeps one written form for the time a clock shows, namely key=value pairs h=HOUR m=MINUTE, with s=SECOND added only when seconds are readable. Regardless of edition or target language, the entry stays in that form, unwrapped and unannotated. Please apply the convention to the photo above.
h=12 m=36 s=59
